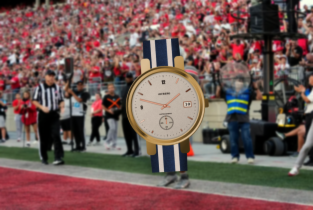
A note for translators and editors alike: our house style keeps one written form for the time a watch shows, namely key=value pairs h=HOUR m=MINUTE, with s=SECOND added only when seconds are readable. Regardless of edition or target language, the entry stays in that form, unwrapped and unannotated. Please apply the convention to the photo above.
h=1 m=48
